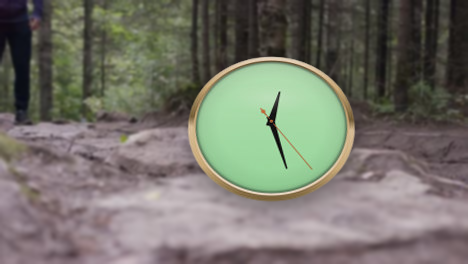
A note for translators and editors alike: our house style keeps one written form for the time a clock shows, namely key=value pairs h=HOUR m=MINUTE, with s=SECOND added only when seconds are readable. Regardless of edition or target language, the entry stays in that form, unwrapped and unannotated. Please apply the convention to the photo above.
h=12 m=27 s=24
